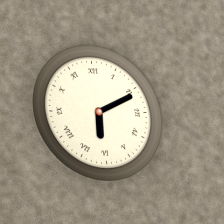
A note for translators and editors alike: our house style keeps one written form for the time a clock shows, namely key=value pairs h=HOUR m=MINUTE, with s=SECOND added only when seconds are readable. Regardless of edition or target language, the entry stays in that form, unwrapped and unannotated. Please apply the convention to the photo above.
h=6 m=11
